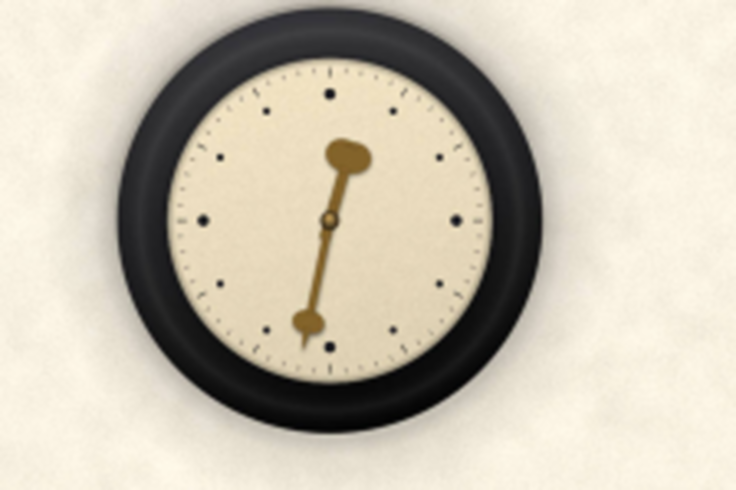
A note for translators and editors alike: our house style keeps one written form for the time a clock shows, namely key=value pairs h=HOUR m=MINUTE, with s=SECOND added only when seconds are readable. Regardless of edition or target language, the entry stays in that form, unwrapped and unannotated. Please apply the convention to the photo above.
h=12 m=32
